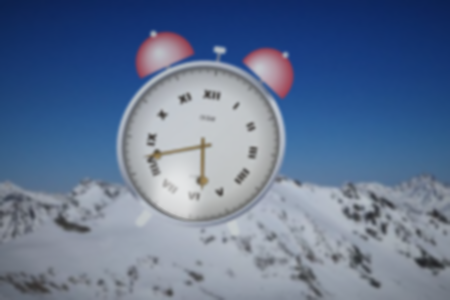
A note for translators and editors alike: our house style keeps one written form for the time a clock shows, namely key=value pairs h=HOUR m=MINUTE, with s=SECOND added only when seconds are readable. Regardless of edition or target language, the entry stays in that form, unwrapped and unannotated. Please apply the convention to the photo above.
h=5 m=42
